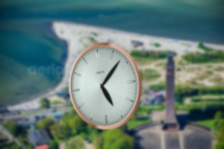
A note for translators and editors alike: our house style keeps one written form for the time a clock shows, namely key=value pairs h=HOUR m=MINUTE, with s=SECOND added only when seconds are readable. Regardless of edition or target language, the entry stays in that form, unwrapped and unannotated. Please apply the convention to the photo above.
h=5 m=8
